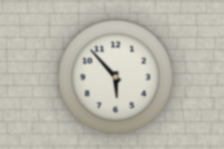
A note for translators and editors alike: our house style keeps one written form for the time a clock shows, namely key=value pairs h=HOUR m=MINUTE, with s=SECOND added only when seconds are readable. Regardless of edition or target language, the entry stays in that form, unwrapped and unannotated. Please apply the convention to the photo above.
h=5 m=53
